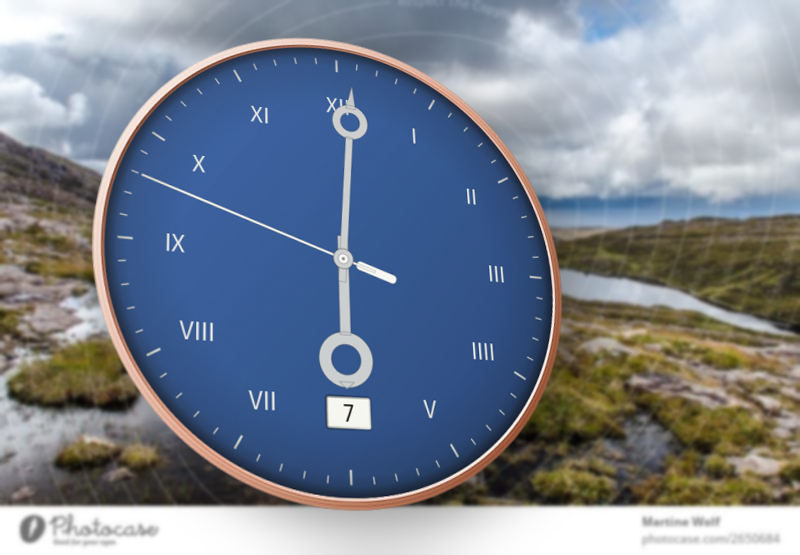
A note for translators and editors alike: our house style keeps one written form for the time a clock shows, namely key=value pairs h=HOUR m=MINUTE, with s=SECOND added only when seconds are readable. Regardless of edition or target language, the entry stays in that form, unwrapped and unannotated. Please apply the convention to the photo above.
h=6 m=0 s=48
